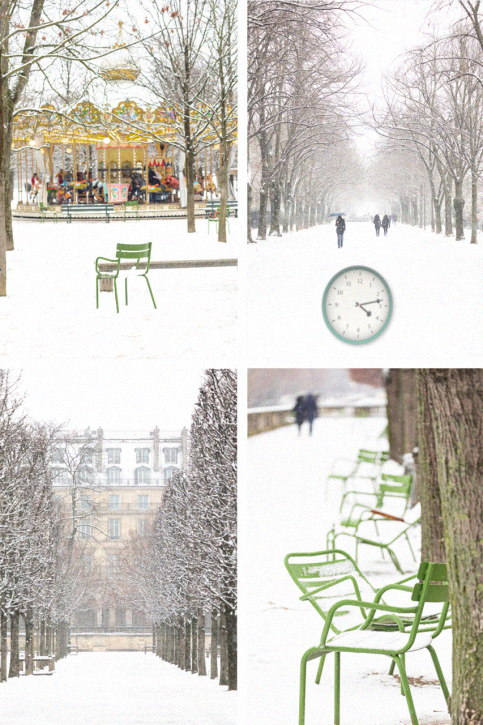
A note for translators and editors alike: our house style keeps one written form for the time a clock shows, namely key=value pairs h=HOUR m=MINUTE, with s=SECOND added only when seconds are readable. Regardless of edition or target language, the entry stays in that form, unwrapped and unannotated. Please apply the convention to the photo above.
h=4 m=13
